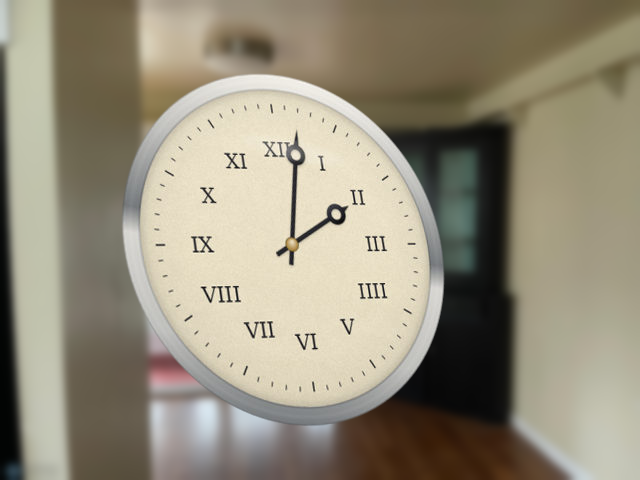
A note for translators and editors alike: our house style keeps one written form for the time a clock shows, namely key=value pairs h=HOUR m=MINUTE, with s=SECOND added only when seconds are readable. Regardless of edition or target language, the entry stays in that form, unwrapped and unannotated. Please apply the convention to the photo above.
h=2 m=2
